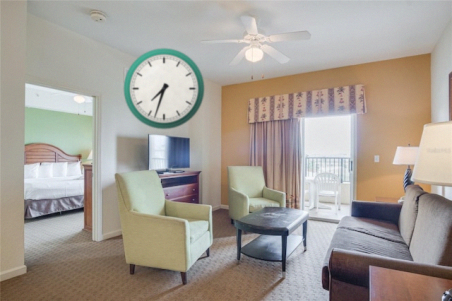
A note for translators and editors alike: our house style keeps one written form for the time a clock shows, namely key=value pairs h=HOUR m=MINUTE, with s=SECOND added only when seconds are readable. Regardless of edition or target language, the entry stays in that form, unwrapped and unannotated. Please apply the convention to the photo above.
h=7 m=33
